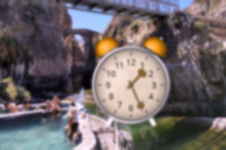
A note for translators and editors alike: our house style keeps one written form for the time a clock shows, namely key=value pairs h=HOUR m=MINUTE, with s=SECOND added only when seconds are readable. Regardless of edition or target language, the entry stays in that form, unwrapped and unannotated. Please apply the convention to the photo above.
h=1 m=26
